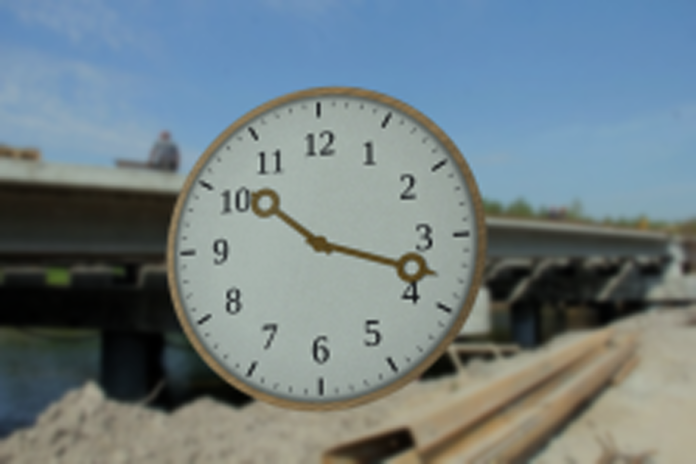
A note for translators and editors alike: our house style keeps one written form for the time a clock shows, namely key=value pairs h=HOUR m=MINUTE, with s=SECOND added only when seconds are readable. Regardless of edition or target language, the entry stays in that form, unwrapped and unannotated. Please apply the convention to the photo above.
h=10 m=18
